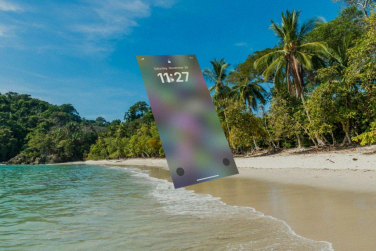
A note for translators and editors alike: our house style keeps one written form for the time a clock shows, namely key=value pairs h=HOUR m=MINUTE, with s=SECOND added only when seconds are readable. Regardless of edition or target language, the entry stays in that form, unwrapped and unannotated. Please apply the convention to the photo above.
h=11 m=27
